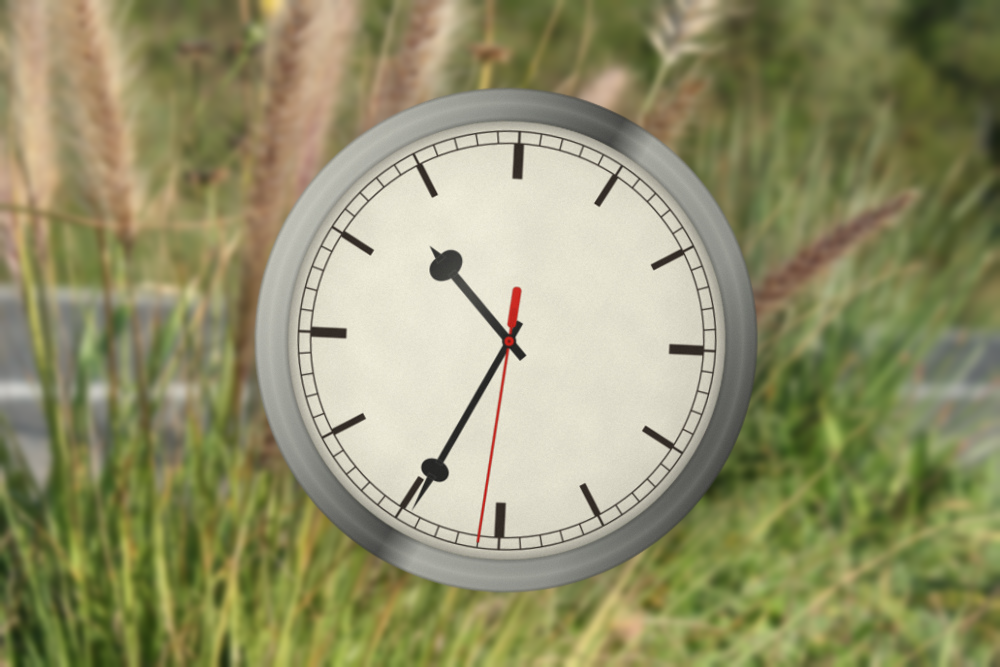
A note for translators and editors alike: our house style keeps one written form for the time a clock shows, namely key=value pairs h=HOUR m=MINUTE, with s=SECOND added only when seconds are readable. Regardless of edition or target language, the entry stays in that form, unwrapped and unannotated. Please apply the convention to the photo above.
h=10 m=34 s=31
